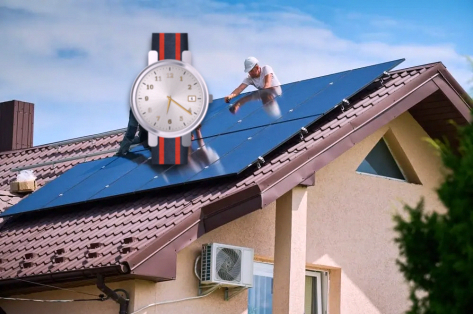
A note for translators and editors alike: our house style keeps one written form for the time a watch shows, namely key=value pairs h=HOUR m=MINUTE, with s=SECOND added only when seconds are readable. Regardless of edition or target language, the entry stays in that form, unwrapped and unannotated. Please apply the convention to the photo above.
h=6 m=21
